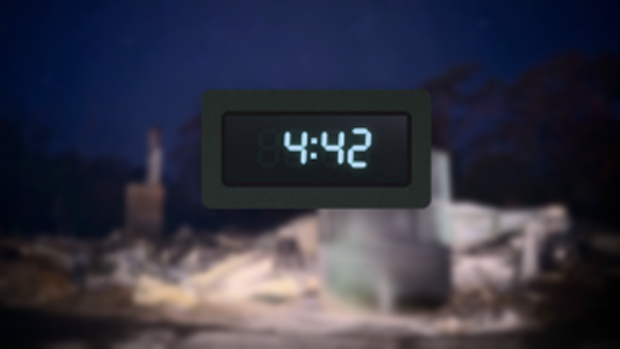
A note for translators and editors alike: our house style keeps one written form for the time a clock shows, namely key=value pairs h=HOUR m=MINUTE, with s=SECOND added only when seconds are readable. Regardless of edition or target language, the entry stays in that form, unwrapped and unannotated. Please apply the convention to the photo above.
h=4 m=42
